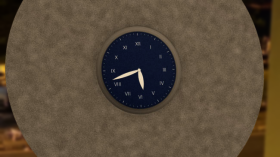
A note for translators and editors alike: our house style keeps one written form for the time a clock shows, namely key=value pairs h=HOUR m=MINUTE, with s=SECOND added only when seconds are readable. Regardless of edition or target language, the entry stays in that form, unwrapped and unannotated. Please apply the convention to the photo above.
h=5 m=42
